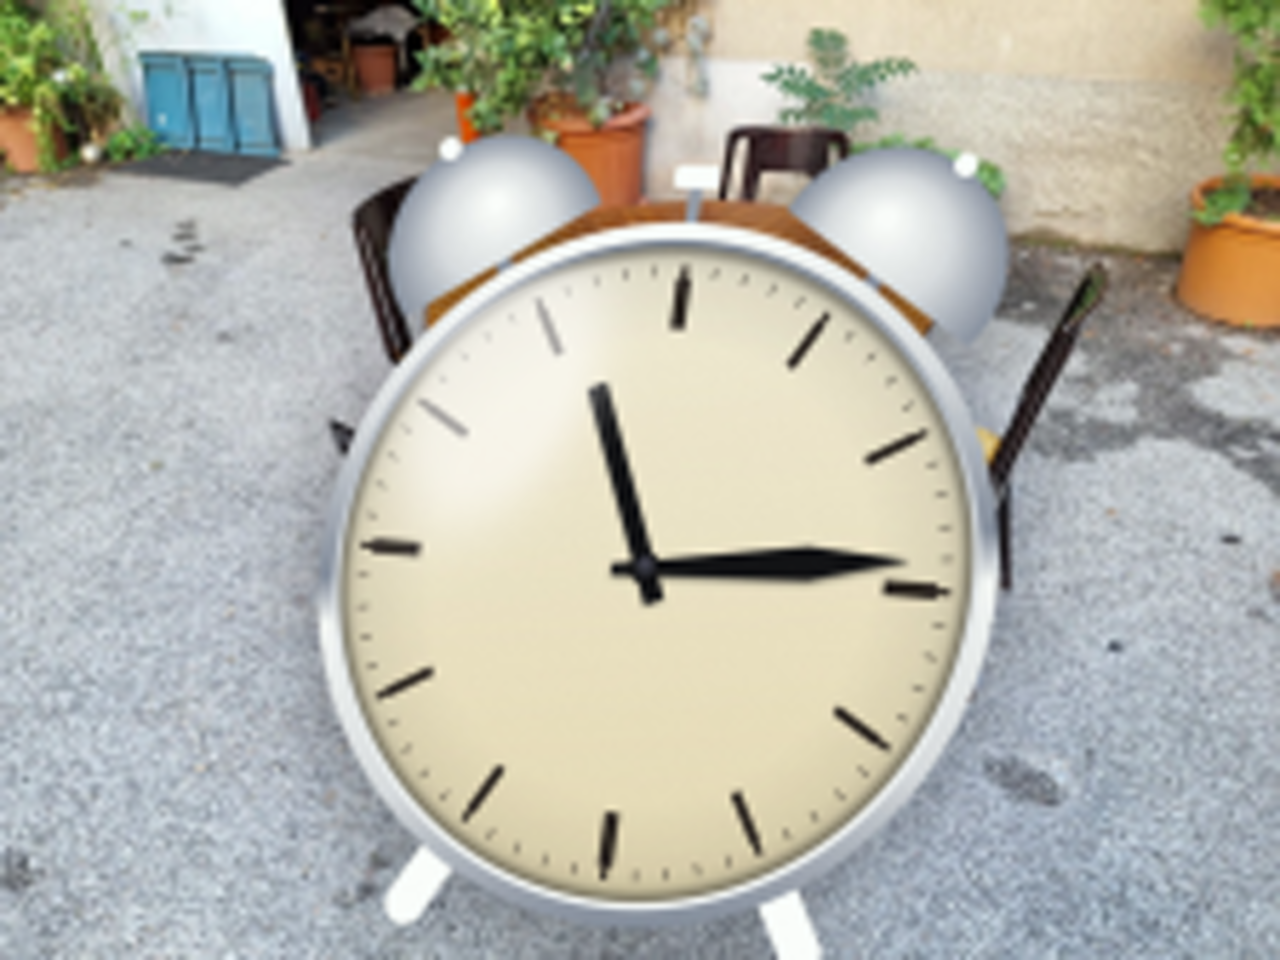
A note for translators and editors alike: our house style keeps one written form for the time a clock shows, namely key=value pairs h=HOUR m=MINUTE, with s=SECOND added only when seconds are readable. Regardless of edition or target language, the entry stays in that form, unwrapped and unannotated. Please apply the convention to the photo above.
h=11 m=14
